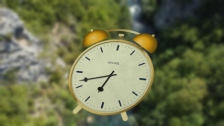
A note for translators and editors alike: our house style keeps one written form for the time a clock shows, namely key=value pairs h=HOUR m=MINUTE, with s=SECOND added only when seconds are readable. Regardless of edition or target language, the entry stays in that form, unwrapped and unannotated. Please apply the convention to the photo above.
h=6 m=42
